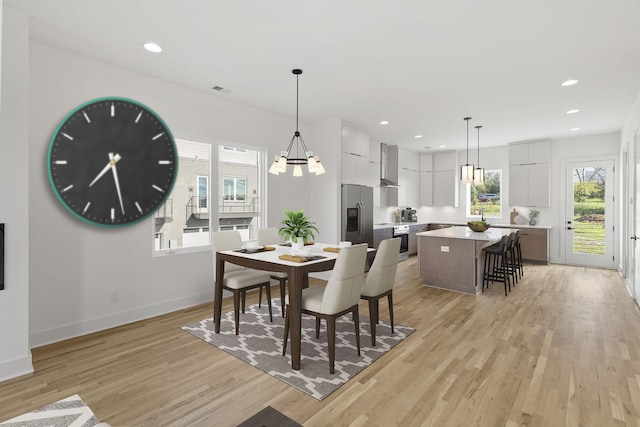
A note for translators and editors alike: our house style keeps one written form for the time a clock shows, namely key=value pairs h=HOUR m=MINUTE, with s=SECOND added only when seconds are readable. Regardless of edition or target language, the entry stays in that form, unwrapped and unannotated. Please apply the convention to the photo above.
h=7 m=28
